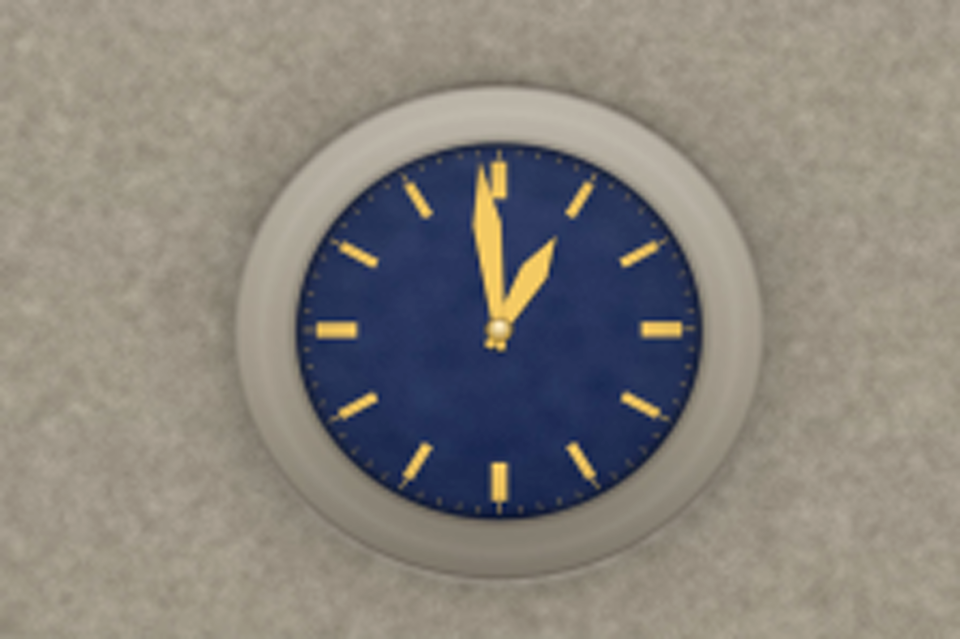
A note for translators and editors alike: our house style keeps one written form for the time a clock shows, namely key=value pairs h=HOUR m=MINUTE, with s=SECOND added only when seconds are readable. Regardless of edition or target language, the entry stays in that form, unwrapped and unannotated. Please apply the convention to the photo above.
h=12 m=59
